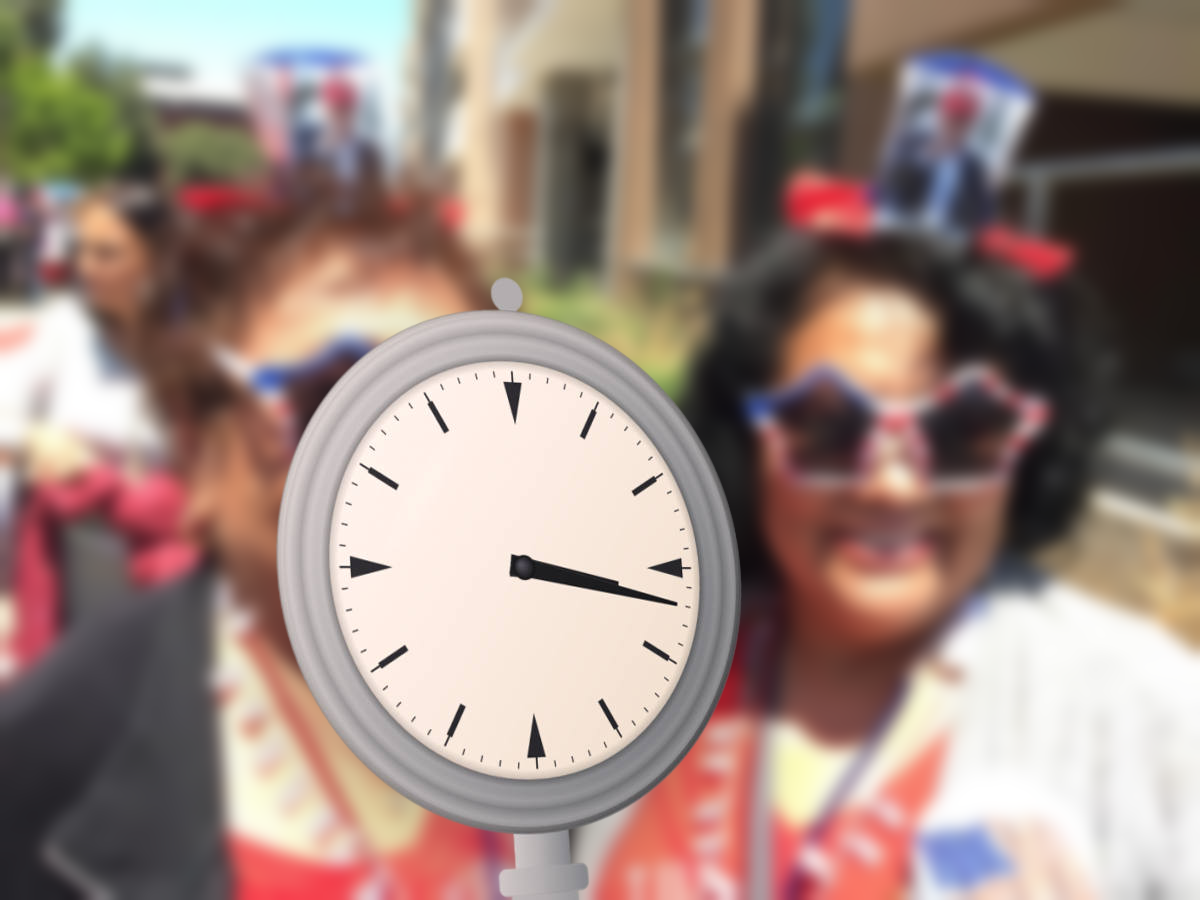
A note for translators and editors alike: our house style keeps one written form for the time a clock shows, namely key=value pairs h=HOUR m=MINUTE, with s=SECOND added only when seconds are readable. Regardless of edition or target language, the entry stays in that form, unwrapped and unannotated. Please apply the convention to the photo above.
h=3 m=17
